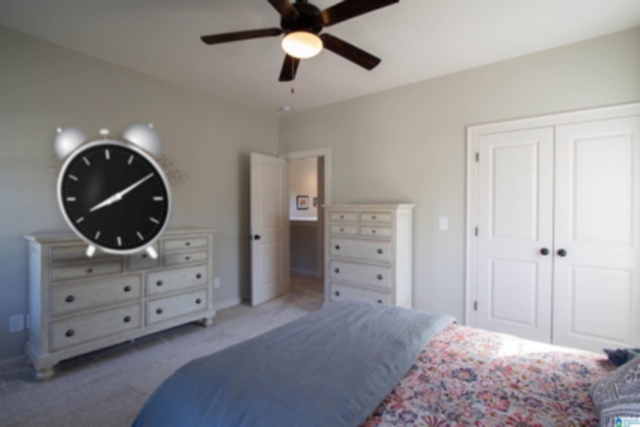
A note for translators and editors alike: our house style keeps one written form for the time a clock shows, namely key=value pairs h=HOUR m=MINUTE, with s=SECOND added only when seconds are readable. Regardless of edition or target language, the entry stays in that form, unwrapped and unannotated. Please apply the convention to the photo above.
h=8 m=10
